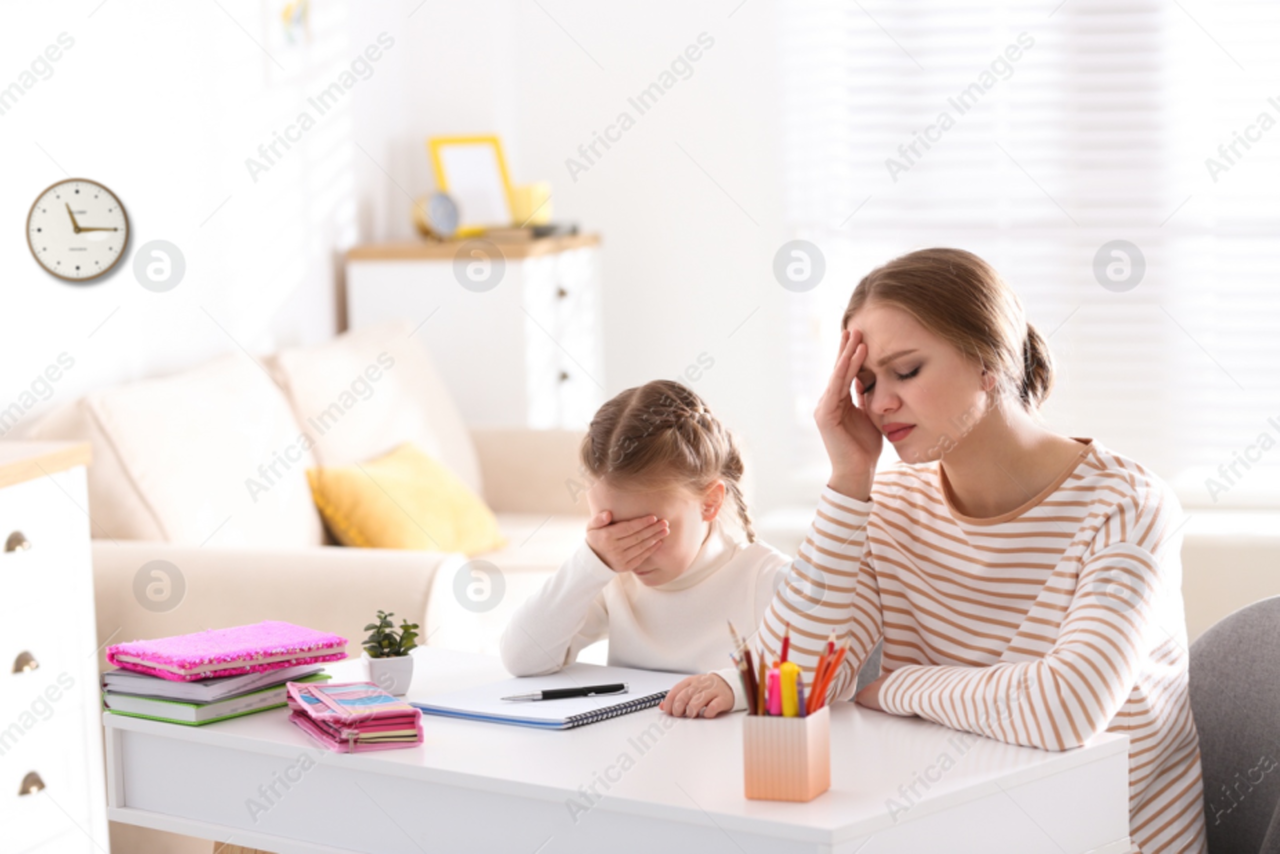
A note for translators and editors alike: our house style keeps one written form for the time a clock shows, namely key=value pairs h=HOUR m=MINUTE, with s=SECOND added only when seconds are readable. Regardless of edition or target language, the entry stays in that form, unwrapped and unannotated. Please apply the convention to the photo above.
h=11 m=15
